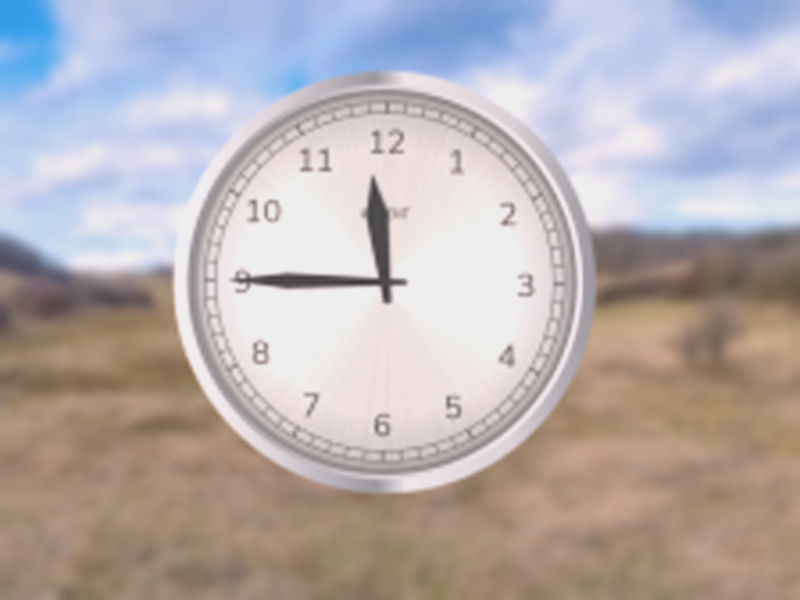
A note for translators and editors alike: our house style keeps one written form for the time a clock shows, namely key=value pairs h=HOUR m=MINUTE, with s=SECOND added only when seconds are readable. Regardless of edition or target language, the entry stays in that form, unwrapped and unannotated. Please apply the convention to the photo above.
h=11 m=45
